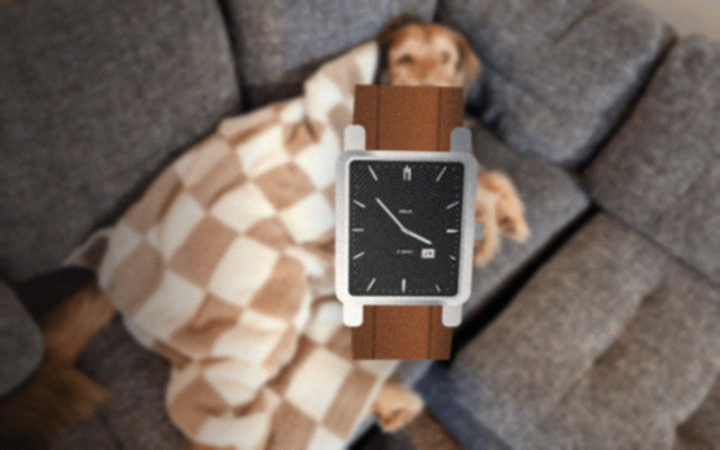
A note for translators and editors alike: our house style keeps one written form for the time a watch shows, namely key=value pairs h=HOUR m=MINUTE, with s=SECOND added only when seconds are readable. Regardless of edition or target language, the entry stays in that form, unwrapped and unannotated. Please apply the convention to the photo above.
h=3 m=53
